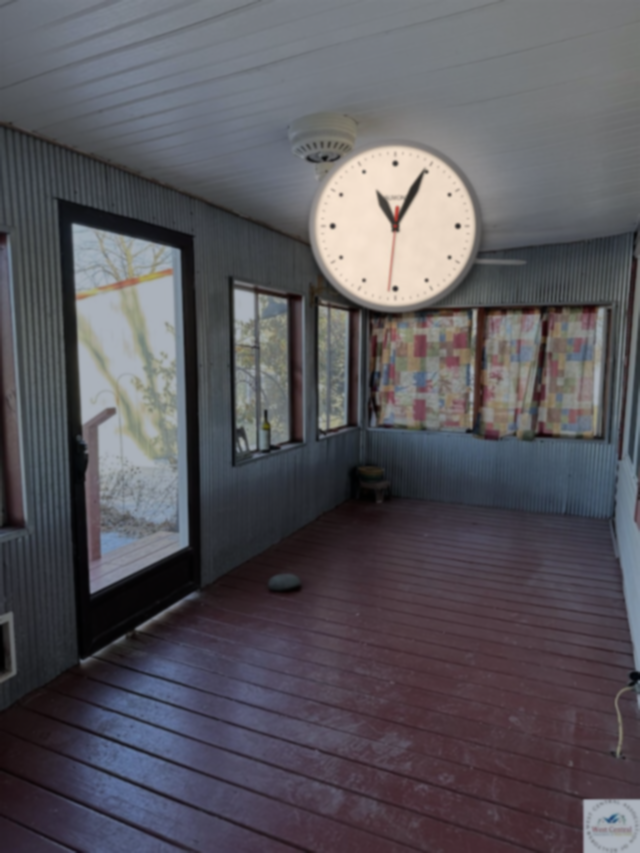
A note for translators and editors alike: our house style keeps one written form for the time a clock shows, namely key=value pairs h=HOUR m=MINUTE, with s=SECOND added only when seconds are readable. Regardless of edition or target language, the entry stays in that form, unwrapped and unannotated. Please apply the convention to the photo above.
h=11 m=4 s=31
